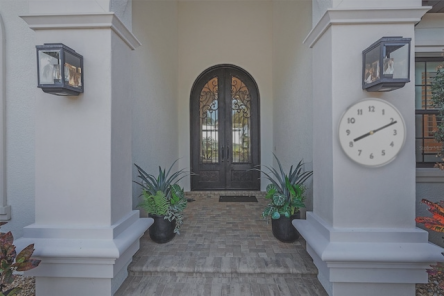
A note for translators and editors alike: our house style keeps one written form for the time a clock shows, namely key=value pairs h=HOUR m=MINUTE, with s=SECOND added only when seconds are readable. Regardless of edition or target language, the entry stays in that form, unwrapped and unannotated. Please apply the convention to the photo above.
h=8 m=11
